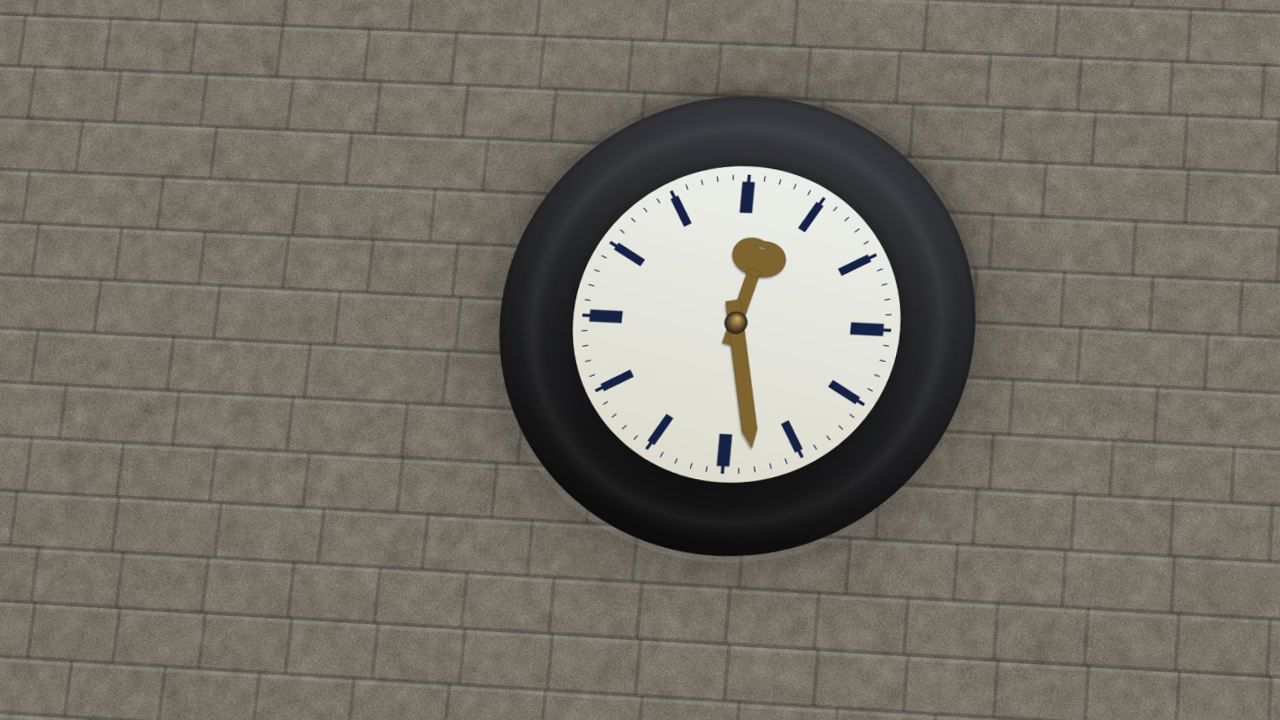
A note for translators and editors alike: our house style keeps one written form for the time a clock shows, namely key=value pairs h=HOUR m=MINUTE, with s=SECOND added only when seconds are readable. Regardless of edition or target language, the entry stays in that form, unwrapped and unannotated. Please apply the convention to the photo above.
h=12 m=28
